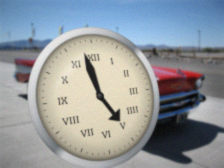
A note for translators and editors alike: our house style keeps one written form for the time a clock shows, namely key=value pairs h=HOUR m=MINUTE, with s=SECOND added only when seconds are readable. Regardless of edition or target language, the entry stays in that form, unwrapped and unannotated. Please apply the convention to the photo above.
h=4 m=58
